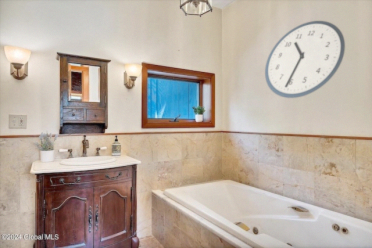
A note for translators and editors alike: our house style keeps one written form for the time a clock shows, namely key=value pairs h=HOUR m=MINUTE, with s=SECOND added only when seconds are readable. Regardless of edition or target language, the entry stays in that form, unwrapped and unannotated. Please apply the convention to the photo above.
h=10 m=31
